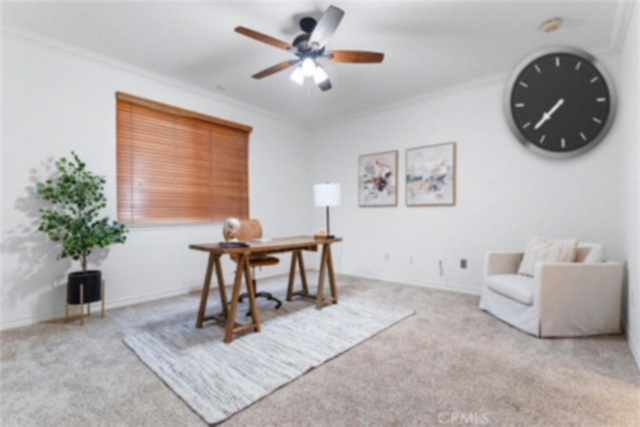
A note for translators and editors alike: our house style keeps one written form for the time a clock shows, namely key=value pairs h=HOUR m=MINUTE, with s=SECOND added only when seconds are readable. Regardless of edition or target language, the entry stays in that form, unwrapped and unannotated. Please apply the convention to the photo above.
h=7 m=38
